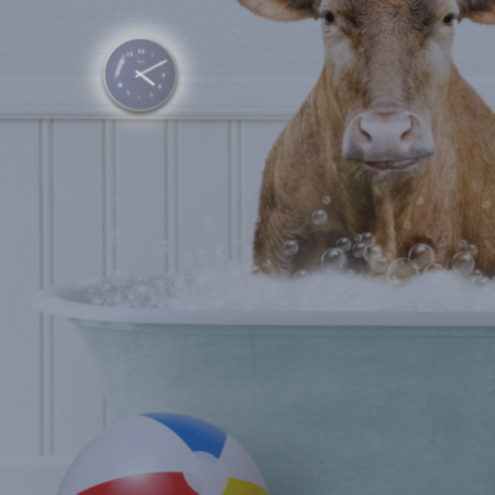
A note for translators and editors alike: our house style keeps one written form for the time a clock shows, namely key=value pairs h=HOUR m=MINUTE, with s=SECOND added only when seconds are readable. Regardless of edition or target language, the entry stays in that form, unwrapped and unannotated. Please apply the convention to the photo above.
h=4 m=10
